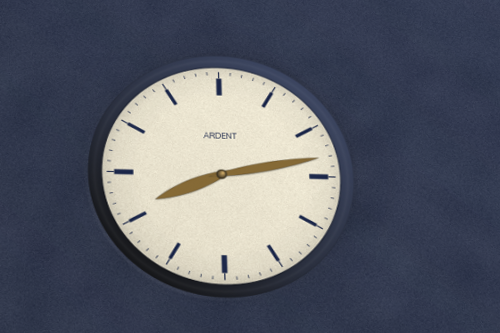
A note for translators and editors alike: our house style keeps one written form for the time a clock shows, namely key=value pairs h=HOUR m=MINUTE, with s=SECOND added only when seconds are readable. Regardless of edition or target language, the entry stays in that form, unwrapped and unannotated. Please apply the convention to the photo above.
h=8 m=13
